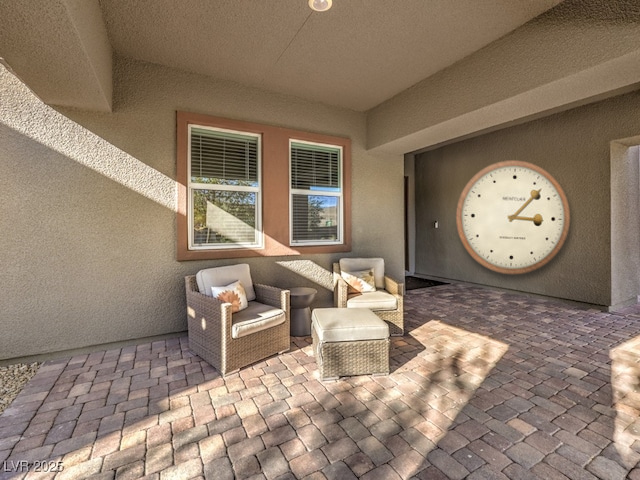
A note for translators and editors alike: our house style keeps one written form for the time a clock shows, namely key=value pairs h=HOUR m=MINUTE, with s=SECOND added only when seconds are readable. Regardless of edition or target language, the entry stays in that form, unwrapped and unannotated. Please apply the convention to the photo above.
h=3 m=7
